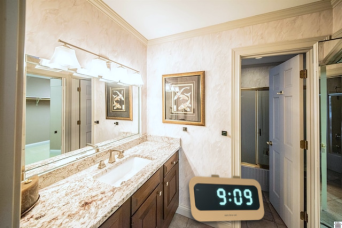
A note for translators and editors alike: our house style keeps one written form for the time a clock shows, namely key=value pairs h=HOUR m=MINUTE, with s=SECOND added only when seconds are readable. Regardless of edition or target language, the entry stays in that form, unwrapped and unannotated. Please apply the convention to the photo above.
h=9 m=9
